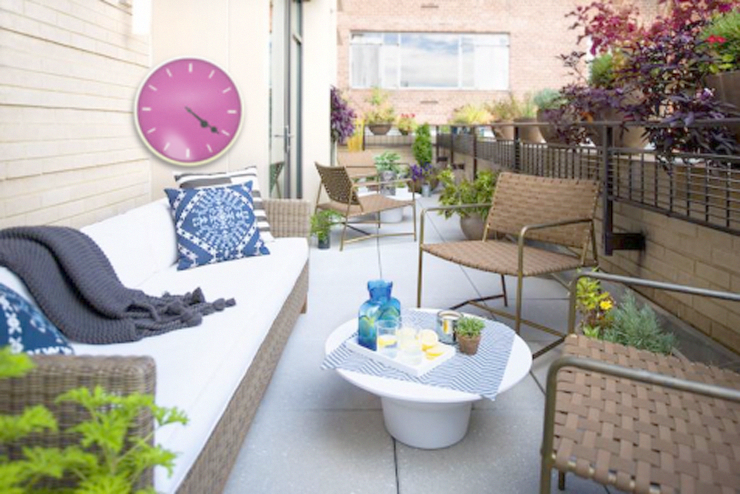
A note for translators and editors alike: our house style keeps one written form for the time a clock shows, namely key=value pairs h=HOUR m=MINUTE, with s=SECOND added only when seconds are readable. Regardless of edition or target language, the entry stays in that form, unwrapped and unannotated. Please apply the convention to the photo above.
h=4 m=21
